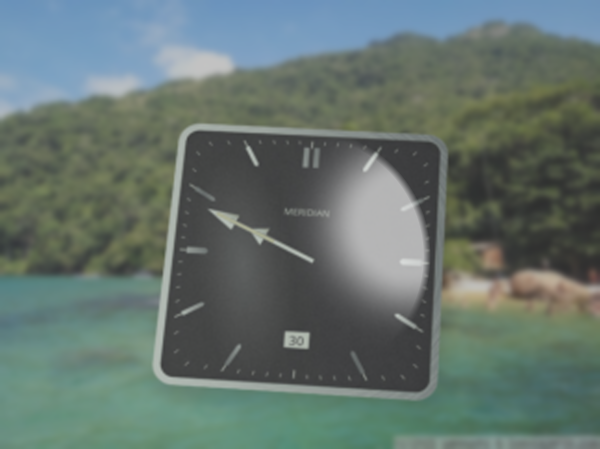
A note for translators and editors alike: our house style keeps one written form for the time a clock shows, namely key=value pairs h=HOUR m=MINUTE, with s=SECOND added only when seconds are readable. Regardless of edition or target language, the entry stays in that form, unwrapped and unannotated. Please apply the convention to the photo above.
h=9 m=49
